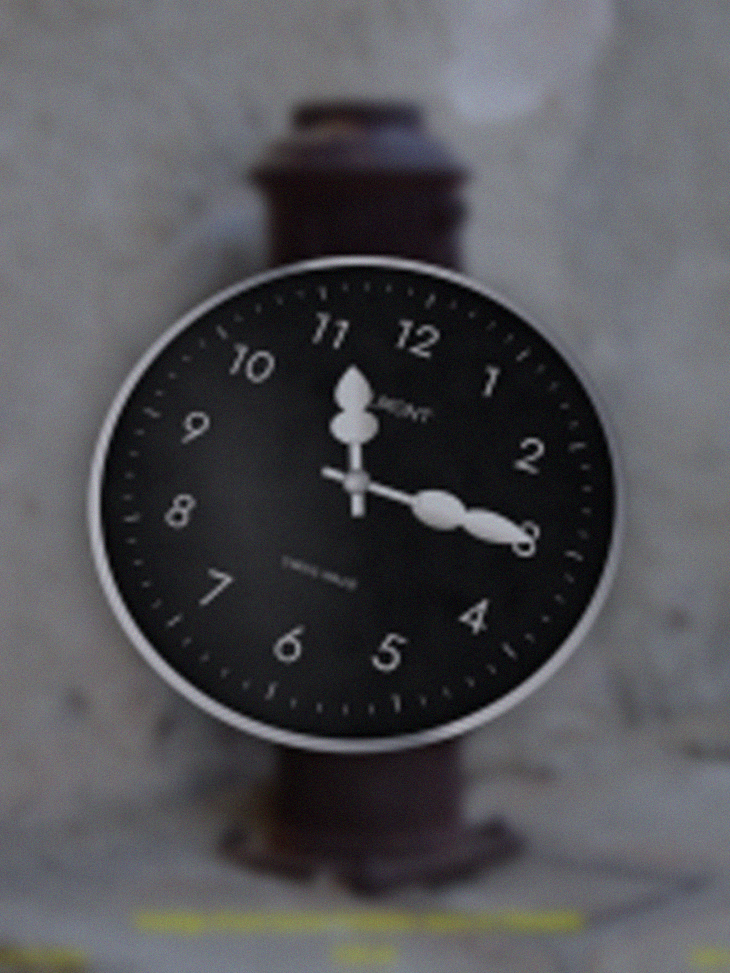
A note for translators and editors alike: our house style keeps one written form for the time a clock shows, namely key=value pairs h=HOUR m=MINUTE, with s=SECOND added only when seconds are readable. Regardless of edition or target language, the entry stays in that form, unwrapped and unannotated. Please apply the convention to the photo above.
h=11 m=15
